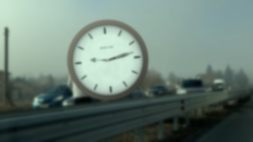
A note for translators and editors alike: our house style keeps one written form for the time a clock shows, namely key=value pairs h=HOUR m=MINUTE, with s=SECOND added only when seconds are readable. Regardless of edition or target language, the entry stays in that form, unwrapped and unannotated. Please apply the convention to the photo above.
h=9 m=13
